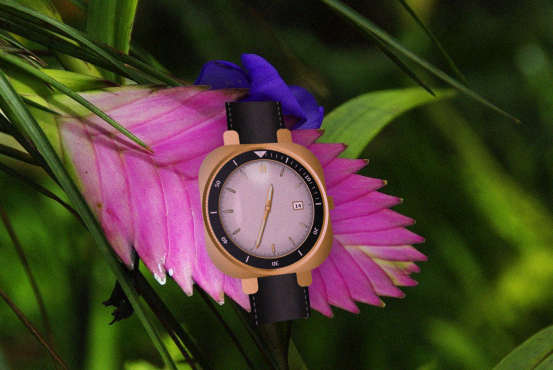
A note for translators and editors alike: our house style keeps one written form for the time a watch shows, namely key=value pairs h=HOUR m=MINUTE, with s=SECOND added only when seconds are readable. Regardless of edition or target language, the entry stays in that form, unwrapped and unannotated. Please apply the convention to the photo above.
h=12 m=34
